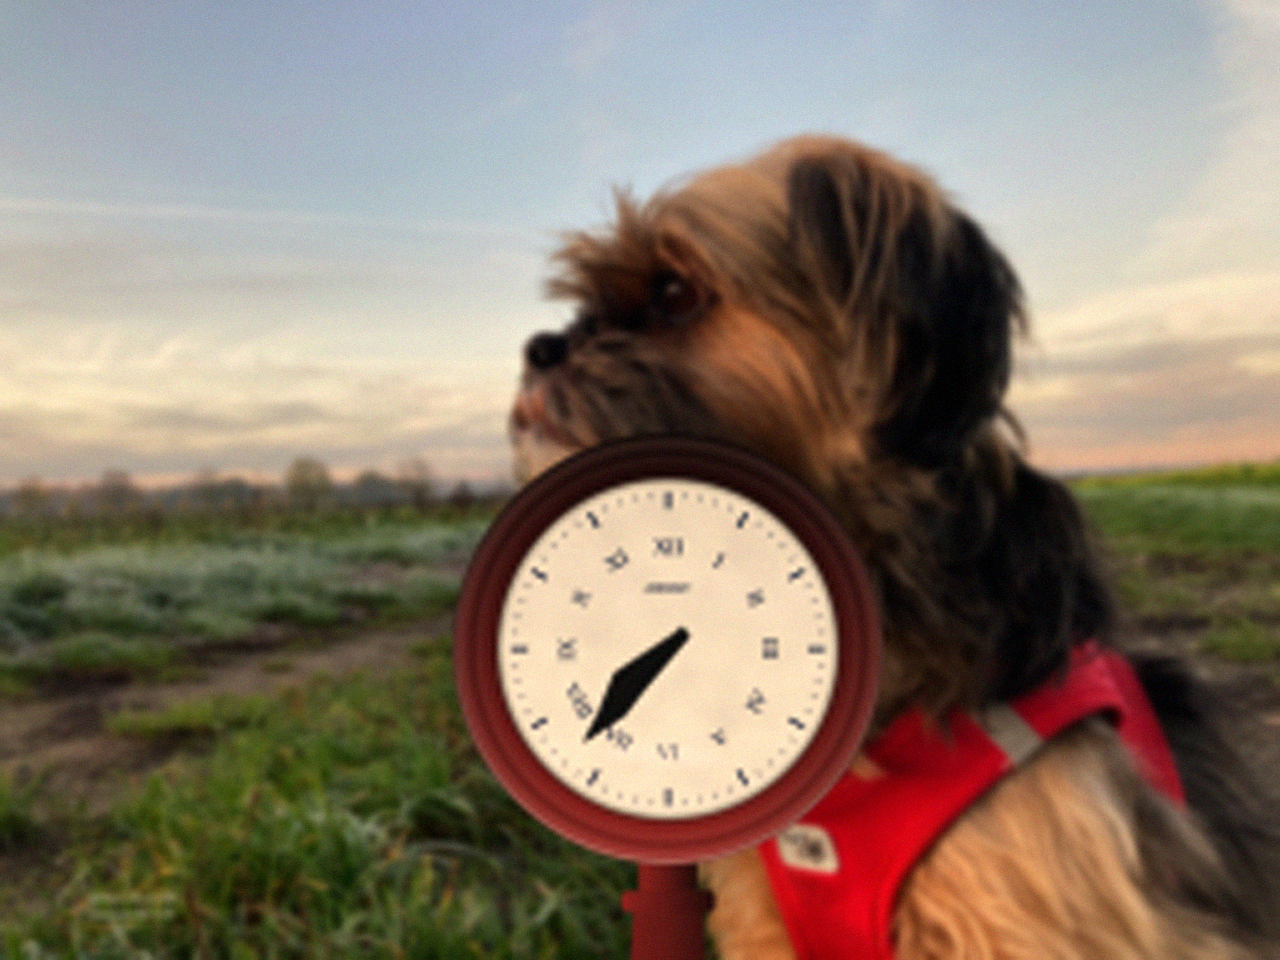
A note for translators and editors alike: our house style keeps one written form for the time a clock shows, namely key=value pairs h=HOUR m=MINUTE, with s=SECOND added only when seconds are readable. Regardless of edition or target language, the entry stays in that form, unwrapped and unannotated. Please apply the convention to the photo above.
h=7 m=37
